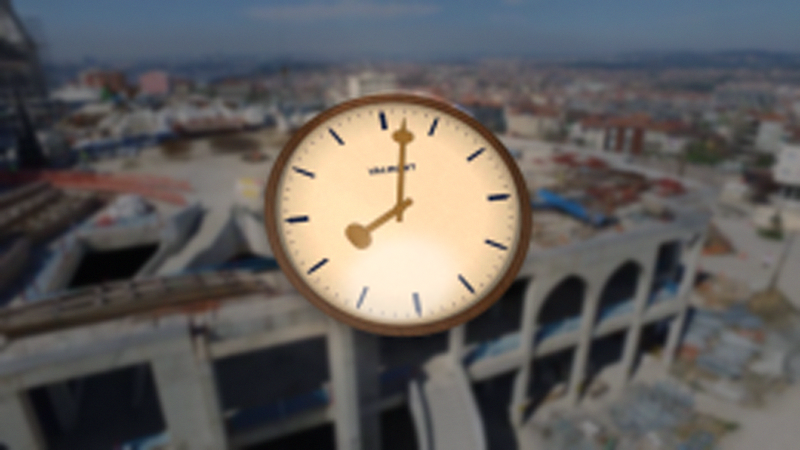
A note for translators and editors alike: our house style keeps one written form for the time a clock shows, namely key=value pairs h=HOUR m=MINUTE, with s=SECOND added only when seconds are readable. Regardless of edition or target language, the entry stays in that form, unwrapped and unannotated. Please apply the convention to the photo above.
h=8 m=2
